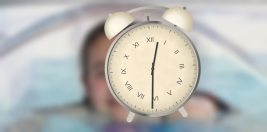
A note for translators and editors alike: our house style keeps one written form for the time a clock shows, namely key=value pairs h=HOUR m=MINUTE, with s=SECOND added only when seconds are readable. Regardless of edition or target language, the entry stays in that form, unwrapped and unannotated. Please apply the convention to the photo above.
h=12 m=31
